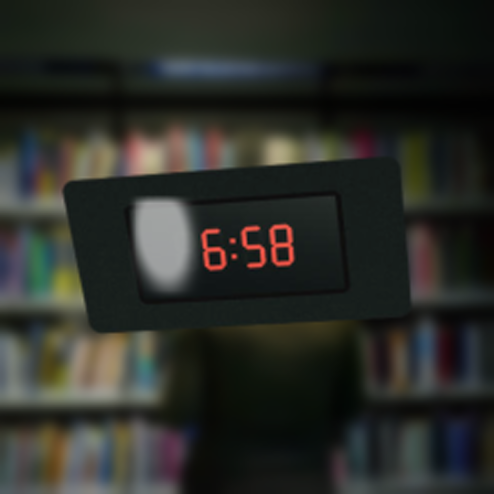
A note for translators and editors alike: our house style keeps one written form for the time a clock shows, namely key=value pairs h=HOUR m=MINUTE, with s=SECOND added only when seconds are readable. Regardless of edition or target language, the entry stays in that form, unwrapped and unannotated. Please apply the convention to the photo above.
h=6 m=58
